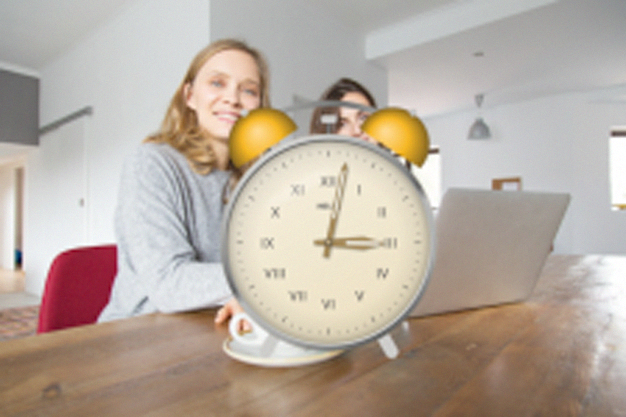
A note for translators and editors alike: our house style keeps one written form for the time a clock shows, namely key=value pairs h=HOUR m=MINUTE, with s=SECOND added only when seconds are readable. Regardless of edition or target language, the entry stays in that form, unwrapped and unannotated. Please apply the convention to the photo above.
h=3 m=2
